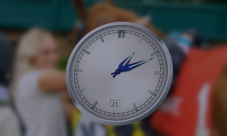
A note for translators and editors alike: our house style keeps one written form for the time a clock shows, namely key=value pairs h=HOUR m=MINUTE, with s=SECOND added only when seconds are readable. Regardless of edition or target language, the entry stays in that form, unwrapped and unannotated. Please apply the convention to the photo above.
h=1 m=11
